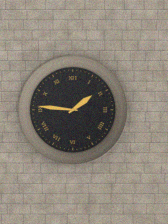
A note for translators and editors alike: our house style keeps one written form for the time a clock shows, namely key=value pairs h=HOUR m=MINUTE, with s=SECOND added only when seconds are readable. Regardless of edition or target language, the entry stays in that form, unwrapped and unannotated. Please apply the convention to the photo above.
h=1 m=46
